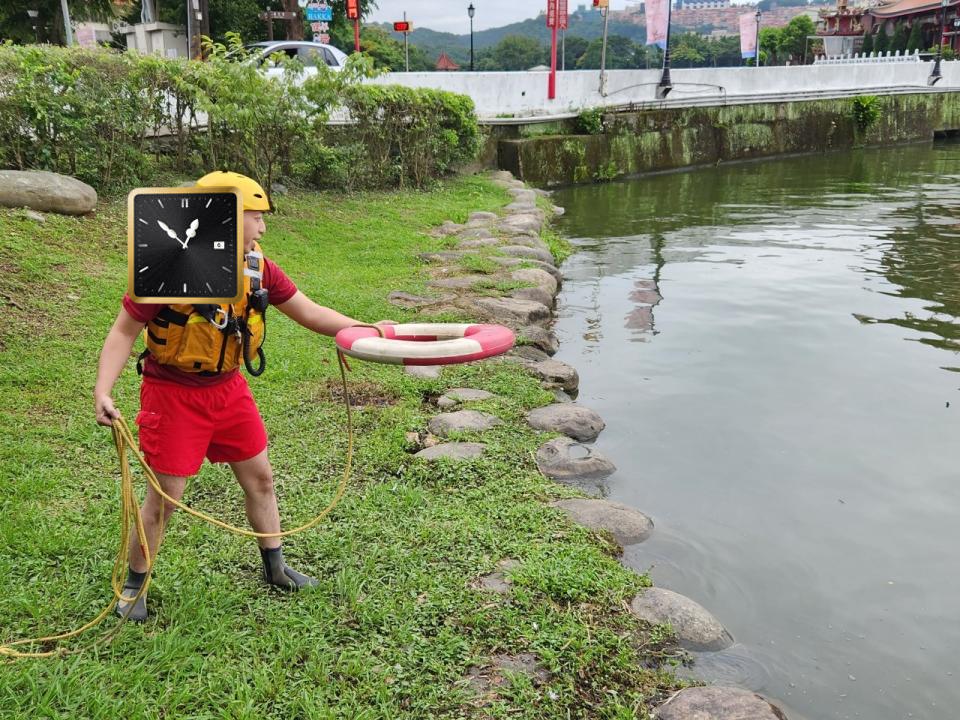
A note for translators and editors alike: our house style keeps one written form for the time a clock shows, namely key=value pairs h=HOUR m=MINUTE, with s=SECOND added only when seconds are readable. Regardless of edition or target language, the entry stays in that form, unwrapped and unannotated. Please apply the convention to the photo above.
h=12 m=52
